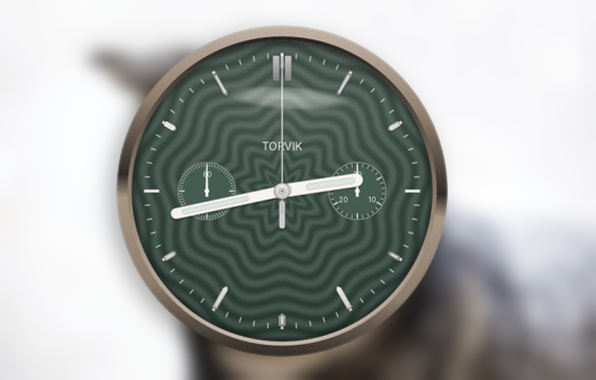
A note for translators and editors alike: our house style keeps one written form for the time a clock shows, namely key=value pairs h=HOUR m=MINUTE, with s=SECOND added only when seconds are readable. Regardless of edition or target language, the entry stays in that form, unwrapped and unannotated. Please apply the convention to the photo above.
h=2 m=43
